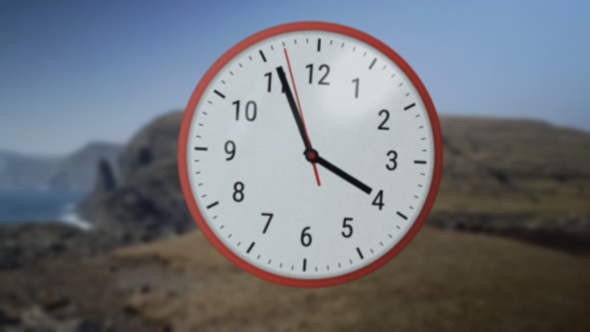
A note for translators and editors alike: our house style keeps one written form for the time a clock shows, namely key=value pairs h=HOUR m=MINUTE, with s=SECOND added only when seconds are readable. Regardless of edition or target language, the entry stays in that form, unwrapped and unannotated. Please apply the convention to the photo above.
h=3 m=55 s=57
